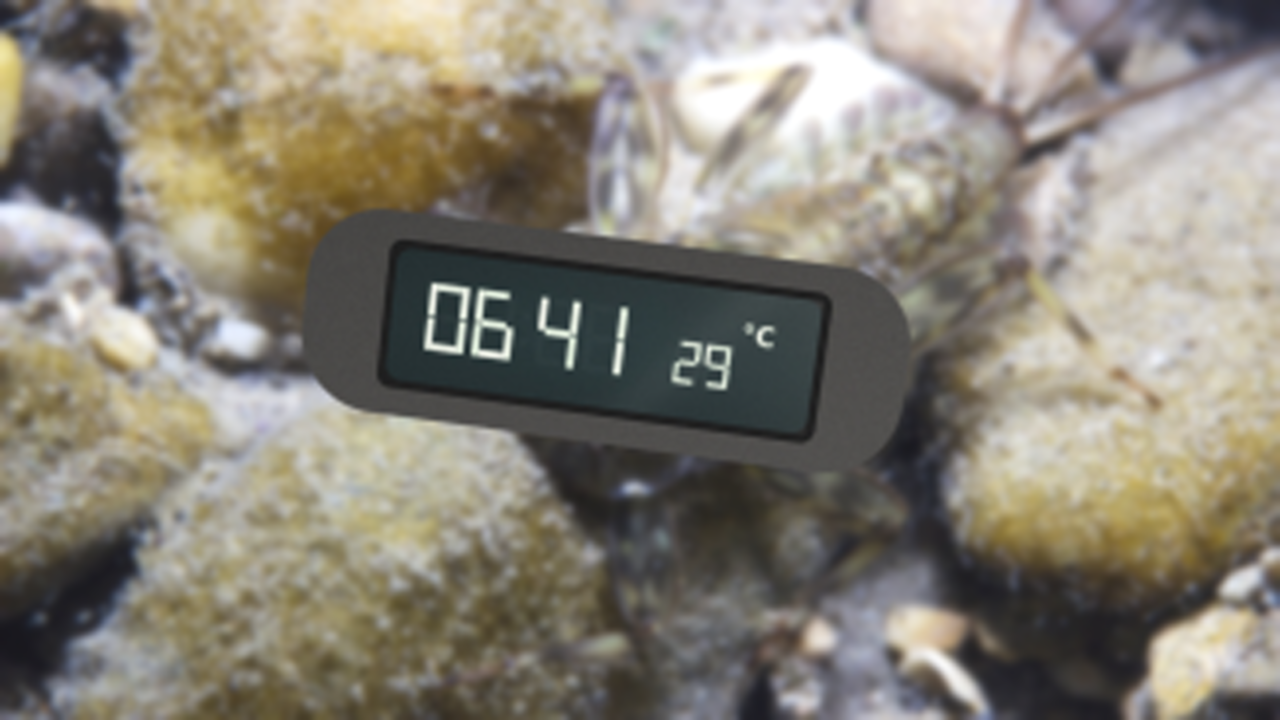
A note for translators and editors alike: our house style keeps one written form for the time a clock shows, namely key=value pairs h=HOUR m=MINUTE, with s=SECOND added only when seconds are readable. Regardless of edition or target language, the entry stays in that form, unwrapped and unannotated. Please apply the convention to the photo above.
h=6 m=41
